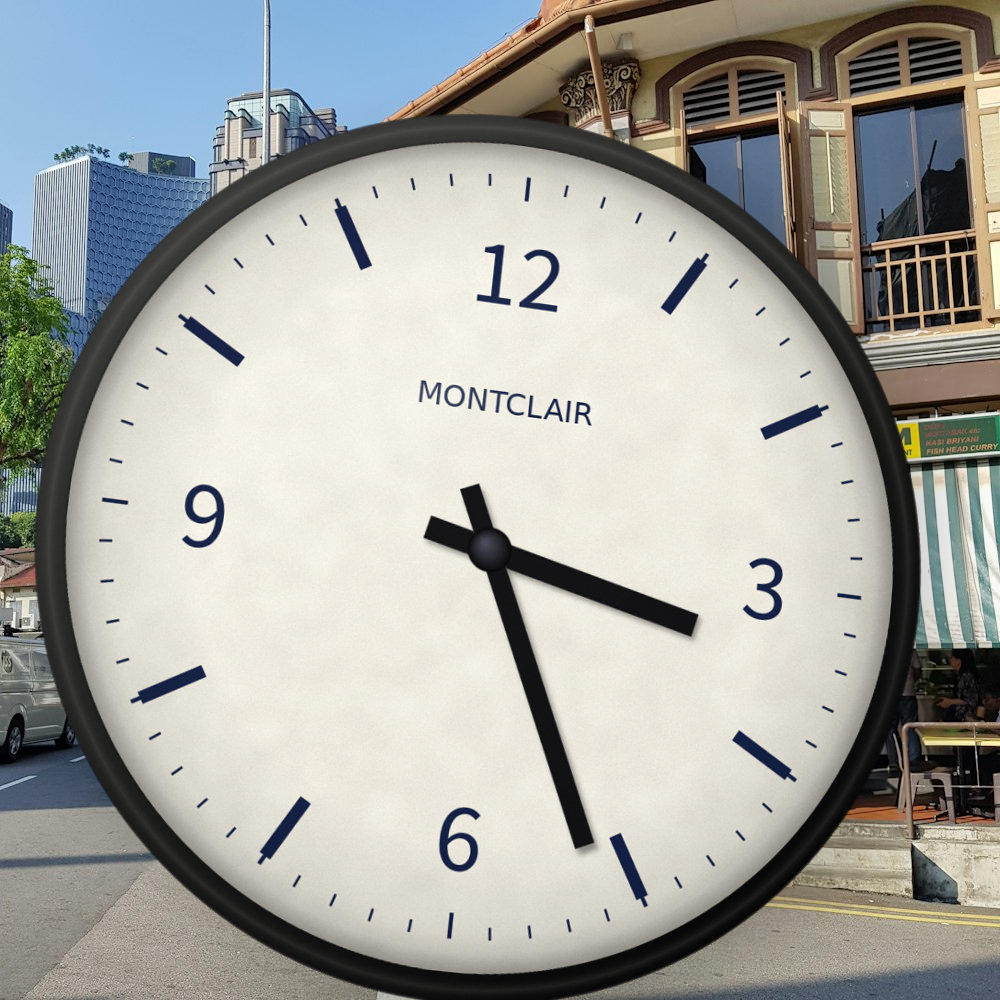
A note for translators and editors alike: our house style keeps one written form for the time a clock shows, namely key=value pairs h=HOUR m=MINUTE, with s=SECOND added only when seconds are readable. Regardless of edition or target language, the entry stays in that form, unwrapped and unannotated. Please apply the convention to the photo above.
h=3 m=26
